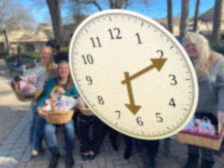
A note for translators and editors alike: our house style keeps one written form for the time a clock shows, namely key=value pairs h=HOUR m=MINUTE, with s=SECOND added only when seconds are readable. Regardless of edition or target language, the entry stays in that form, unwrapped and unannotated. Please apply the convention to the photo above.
h=6 m=11
